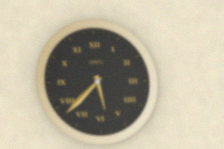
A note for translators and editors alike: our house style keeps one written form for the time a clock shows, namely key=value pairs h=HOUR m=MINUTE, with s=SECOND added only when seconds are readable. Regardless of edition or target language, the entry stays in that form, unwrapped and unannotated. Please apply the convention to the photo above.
h=5 m=38
